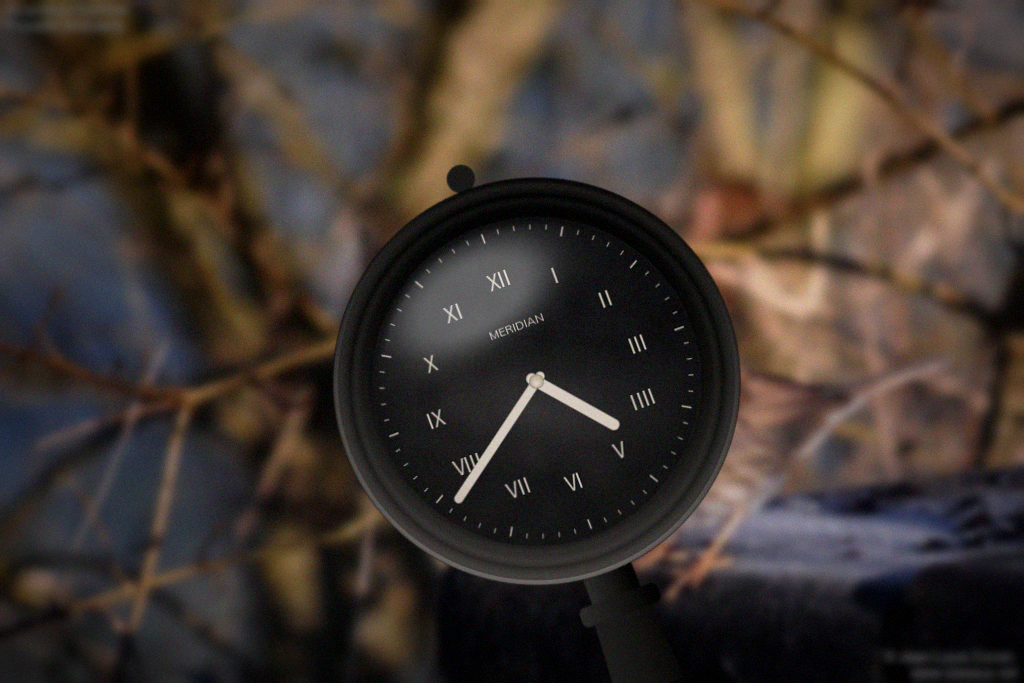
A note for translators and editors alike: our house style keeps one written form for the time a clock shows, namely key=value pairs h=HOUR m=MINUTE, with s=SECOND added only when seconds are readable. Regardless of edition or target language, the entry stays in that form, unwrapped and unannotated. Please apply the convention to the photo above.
h=4 m=39
